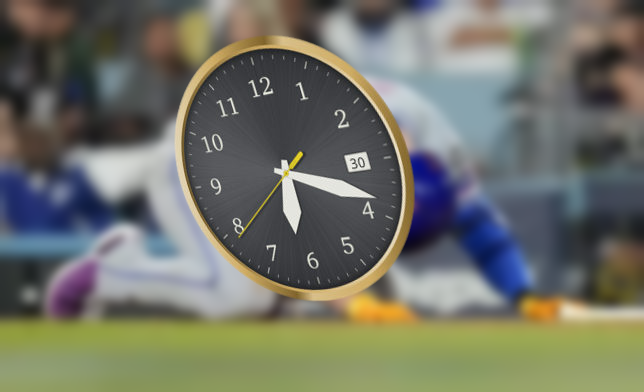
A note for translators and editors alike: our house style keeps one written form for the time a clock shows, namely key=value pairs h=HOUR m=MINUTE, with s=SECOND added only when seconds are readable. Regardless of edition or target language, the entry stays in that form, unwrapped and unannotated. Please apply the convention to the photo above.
h=6 m=18 s=39
